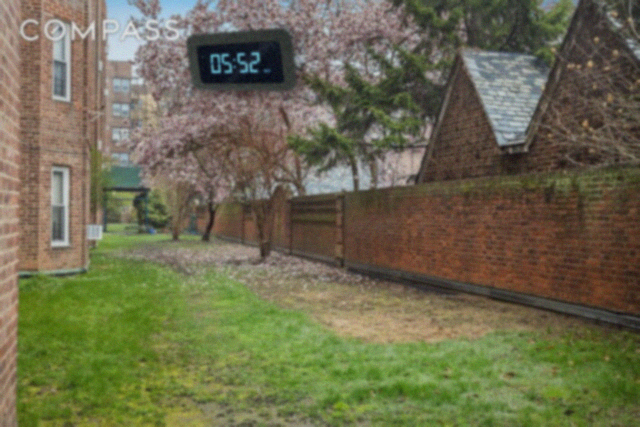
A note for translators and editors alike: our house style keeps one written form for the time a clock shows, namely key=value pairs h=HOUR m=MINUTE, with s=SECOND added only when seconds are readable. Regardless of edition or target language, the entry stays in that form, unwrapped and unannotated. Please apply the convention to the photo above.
h=5 m=52
